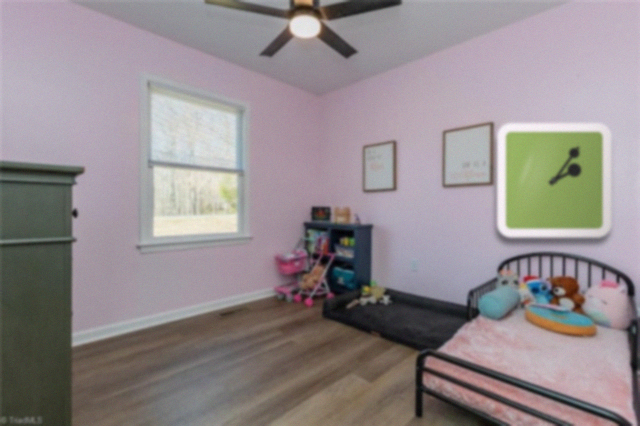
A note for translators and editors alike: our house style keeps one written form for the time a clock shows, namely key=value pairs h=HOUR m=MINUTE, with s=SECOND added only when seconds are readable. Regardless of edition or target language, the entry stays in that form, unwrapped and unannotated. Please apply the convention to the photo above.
h=2 m=6
